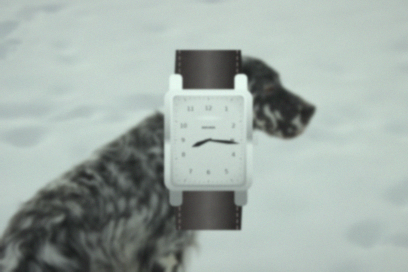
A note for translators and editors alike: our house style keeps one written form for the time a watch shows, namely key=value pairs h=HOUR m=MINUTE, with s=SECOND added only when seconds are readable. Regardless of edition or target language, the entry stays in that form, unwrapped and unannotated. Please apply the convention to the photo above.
h=8 m=16
